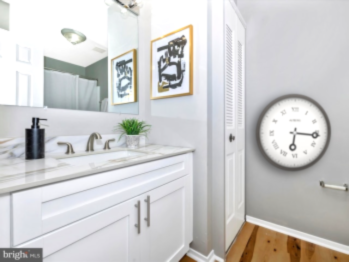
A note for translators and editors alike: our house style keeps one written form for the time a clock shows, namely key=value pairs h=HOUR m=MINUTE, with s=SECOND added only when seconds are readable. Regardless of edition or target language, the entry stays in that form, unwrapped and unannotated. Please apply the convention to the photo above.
h=6 m=16
